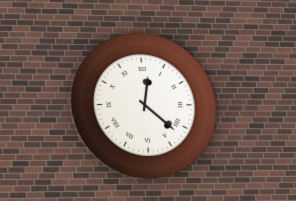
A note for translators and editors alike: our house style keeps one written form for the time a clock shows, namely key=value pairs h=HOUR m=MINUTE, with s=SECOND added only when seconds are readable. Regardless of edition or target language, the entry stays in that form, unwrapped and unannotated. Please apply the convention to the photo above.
h=12 m=22
